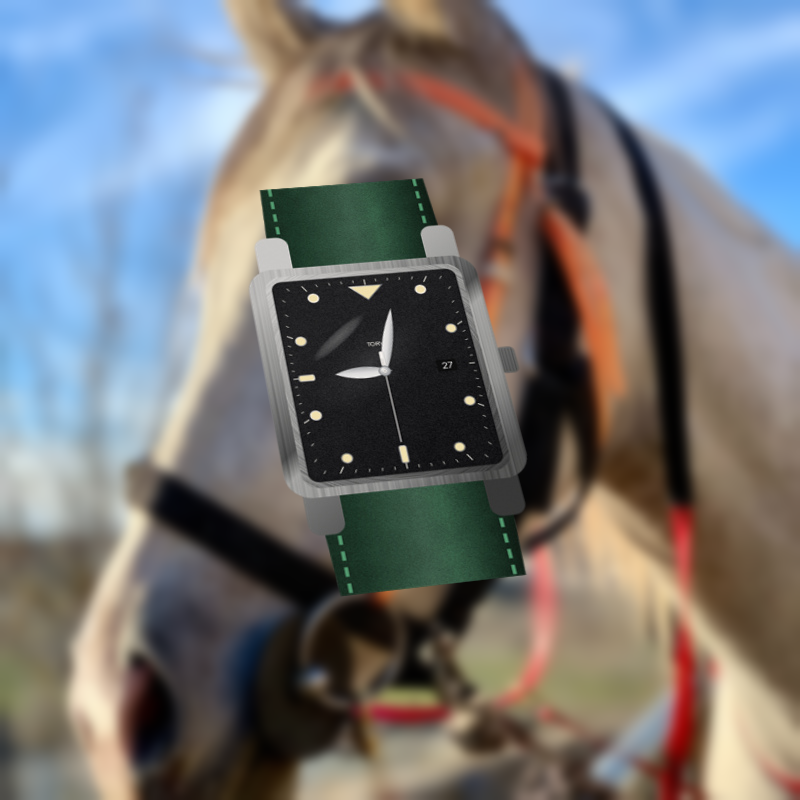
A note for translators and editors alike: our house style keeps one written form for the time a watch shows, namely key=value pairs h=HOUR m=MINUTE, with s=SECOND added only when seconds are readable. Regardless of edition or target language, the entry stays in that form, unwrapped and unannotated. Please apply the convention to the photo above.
h=9 m=2 s=30
